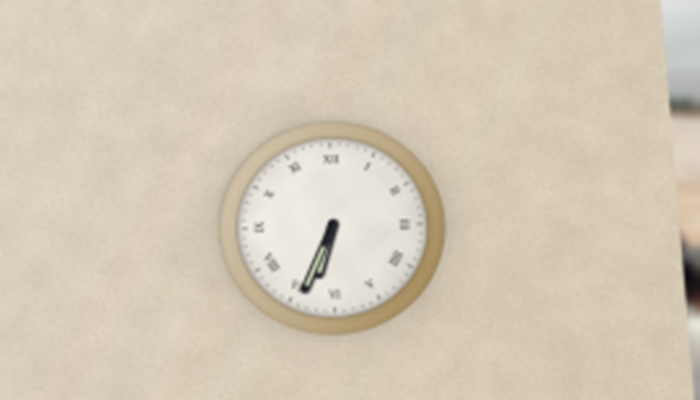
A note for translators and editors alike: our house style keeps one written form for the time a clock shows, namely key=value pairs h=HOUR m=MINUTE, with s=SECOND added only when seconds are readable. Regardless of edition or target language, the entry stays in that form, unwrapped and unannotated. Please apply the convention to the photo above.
h=6 m=34
